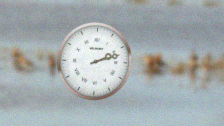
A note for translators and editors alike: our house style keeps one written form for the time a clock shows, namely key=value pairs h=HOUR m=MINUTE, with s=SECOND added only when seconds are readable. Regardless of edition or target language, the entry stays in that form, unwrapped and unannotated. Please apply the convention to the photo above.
h=2 m=12
